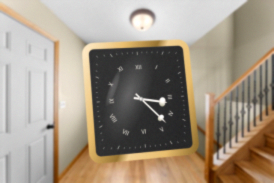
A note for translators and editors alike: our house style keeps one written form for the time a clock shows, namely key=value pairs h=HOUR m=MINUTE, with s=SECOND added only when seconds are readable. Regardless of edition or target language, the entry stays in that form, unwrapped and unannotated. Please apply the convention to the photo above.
h=3 m=23
